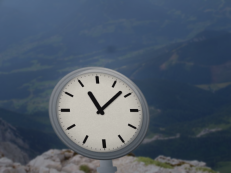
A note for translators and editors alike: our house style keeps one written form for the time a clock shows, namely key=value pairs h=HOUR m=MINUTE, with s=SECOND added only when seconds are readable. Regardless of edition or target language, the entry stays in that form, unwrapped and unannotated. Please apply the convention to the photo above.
h=11 m=8
